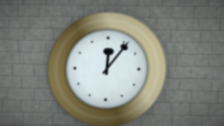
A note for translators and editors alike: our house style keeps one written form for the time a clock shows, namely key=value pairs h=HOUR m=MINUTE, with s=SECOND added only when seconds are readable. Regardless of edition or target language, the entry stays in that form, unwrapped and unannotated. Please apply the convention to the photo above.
h=12 m=6
